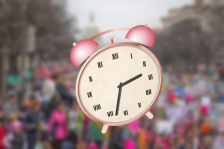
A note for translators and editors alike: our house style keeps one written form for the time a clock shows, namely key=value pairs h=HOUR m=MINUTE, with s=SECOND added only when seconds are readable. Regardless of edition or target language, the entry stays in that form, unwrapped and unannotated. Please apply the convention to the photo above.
h=2 m=33
